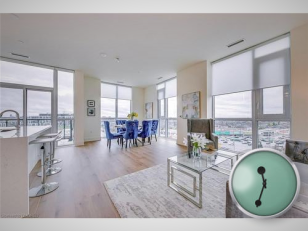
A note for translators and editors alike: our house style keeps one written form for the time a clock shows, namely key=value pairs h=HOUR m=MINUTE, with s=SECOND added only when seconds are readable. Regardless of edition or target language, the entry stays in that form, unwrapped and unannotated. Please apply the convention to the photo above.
h=11 m=33
